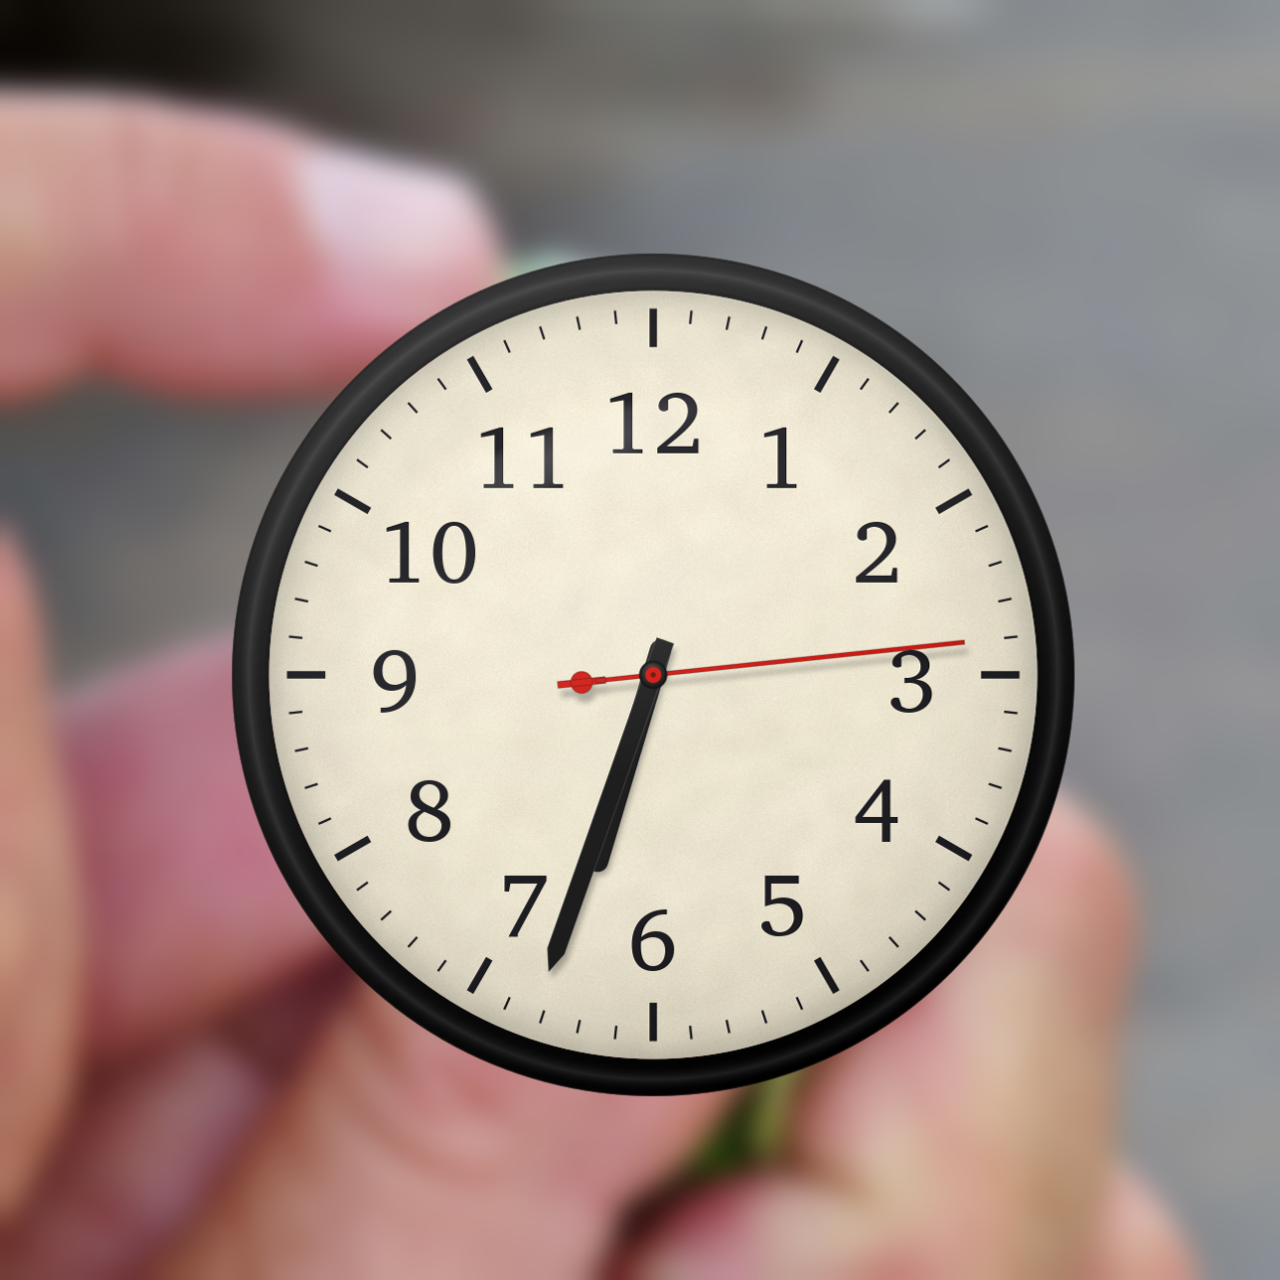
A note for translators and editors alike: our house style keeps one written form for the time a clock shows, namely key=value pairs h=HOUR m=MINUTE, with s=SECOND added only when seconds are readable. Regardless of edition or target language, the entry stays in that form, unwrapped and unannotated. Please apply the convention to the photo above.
h=6 m=33 s=14
